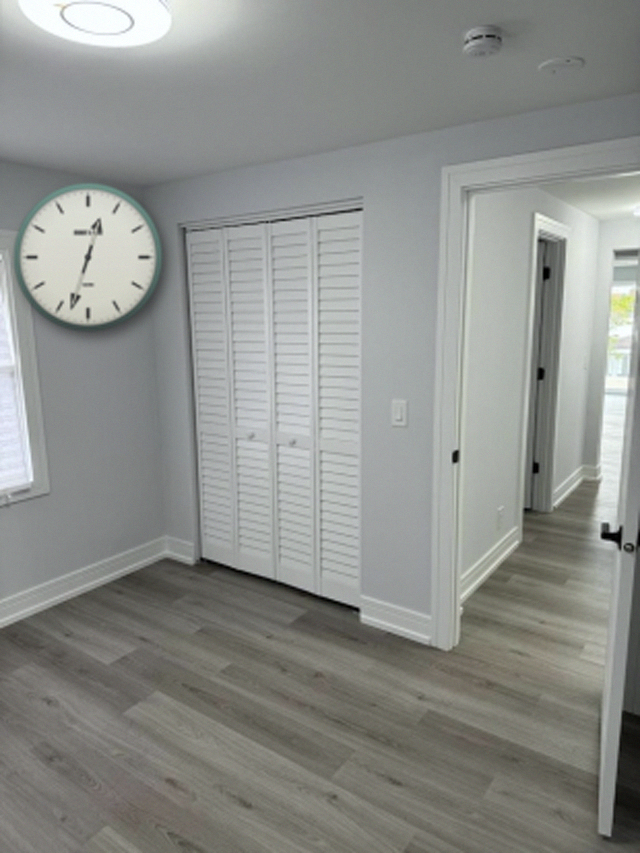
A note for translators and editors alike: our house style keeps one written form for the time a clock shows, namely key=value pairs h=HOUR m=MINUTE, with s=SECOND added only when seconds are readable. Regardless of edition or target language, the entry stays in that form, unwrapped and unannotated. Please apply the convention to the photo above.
h=12 m=33
